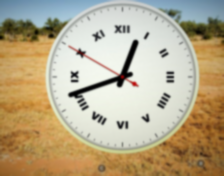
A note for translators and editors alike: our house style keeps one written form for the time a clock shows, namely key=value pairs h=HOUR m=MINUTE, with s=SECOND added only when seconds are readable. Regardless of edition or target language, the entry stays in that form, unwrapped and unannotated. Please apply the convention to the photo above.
h=12 m=41 s=50
